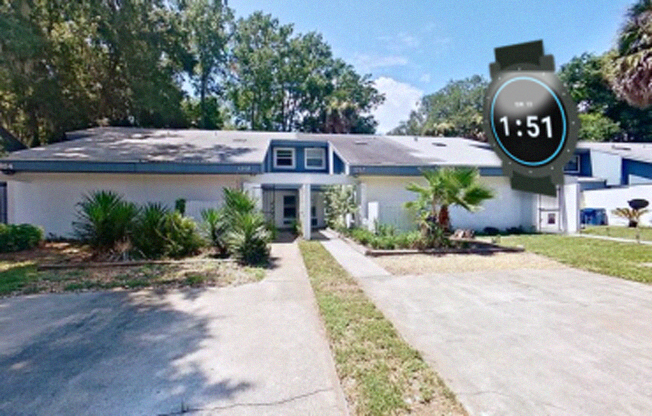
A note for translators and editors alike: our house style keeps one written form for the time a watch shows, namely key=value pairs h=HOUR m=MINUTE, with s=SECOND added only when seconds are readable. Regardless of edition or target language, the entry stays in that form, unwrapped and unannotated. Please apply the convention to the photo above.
h=1 m=51
